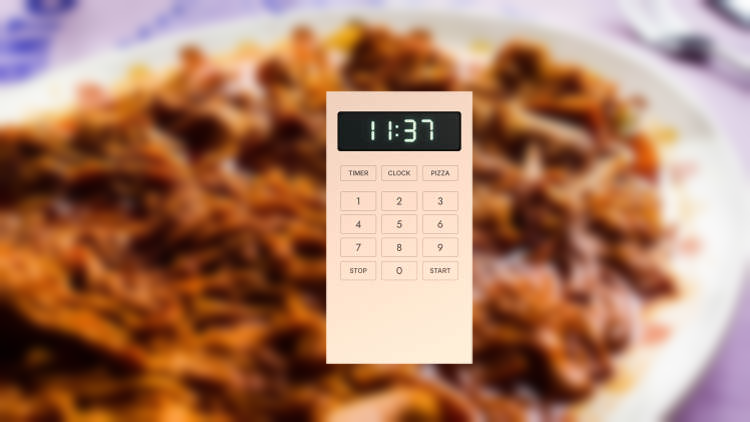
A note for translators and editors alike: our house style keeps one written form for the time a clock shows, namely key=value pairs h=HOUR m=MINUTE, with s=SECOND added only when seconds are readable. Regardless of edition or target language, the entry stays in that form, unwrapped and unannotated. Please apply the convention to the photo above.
h=11 m=37
